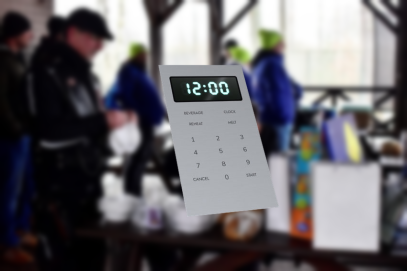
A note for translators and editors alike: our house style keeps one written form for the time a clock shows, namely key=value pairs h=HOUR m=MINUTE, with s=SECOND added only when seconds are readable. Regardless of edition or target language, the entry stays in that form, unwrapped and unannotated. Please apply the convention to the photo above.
h=12 m=0
